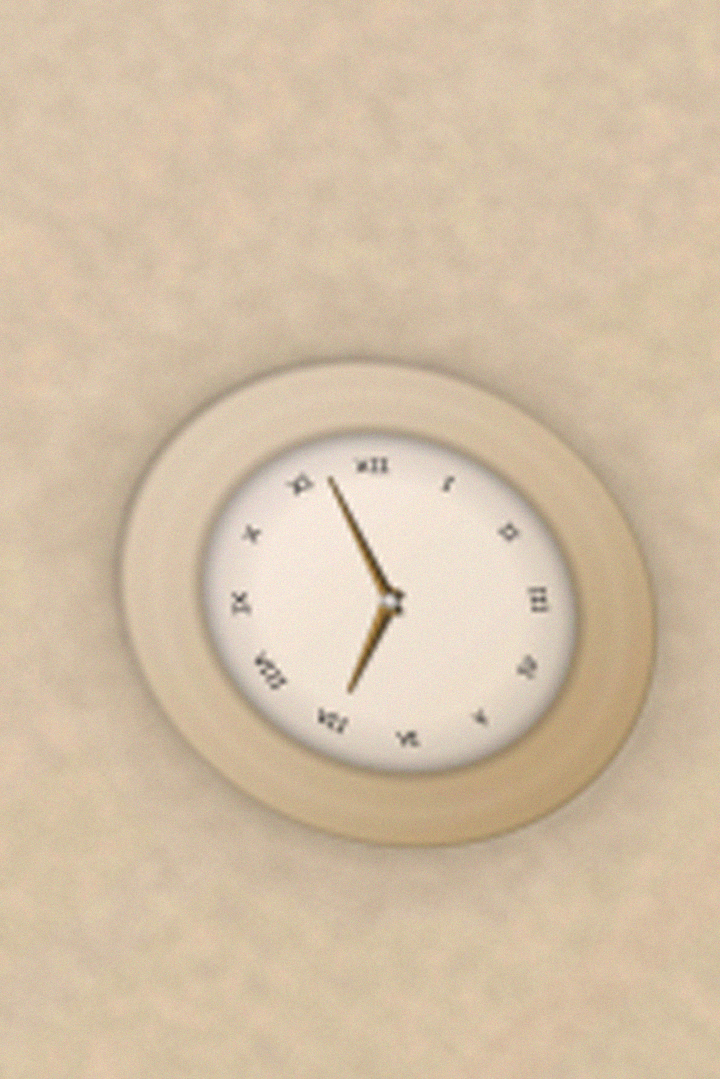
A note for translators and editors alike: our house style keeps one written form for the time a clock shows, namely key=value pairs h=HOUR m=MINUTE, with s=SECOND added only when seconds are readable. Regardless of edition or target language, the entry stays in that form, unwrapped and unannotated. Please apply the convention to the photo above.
h=6 m=57
